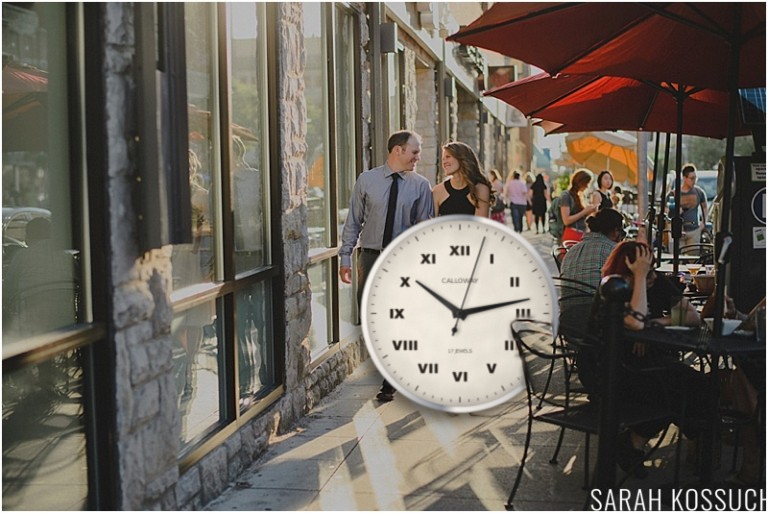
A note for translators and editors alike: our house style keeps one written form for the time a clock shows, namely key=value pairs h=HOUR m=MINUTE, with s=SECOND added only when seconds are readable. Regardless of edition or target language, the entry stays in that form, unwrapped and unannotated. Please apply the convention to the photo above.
h=10 m=13 s=3
